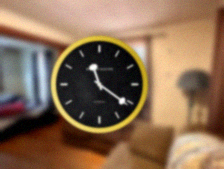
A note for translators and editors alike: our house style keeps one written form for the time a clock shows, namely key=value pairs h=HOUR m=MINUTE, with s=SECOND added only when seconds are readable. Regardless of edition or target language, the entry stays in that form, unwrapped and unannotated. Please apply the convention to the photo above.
h=11 m=21
